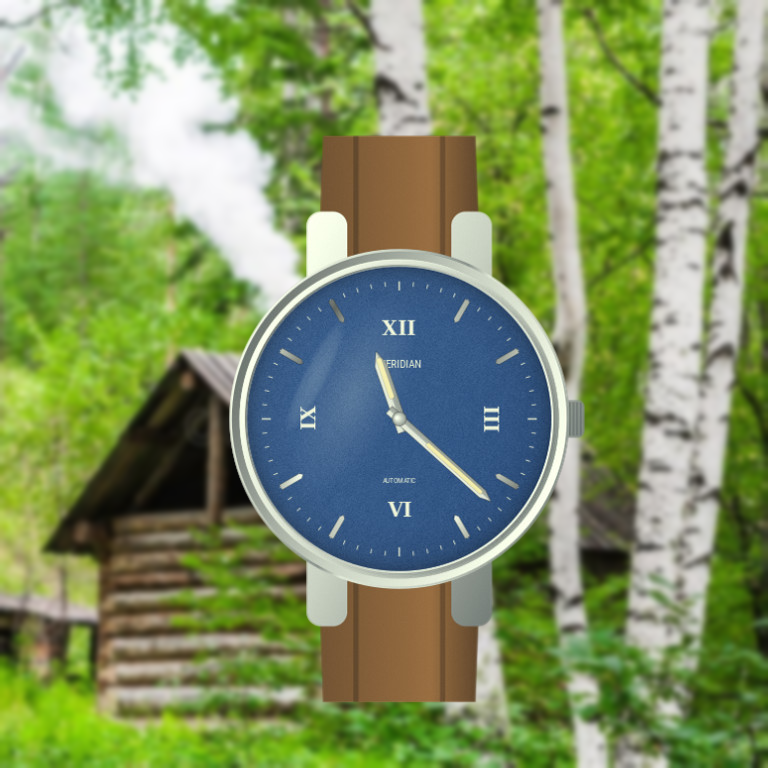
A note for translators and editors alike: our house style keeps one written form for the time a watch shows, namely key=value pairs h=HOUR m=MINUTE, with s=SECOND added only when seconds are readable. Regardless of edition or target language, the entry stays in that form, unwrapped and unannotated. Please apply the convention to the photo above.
h=11 m=22
